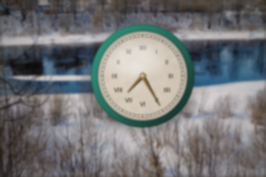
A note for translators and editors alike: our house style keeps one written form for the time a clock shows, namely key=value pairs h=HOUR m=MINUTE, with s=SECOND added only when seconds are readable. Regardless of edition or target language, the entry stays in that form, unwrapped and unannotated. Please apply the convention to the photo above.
h=7 m=25
